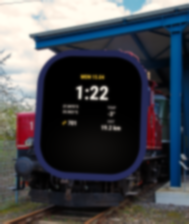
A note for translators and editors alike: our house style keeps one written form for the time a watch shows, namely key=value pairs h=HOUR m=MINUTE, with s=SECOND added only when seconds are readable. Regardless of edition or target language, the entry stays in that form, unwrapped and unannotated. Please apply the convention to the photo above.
h=1 m=22
